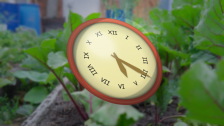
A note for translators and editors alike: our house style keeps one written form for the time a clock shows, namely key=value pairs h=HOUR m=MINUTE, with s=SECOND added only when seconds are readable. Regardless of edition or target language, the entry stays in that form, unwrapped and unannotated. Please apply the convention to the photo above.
h=5 m=20
